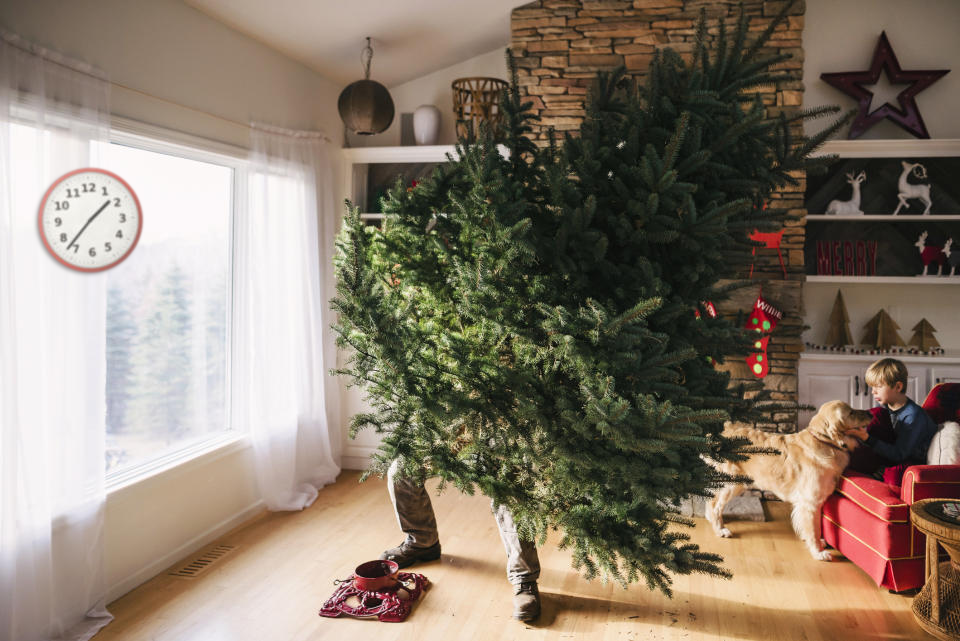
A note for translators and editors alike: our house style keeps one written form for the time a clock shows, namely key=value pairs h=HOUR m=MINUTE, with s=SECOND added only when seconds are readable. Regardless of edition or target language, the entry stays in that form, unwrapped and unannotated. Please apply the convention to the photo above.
h=1 m=37
